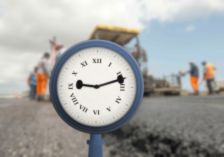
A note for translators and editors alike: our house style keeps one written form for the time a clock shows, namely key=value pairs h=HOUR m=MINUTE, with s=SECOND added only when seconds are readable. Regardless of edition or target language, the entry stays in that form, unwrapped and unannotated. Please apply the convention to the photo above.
h=9 m=12
